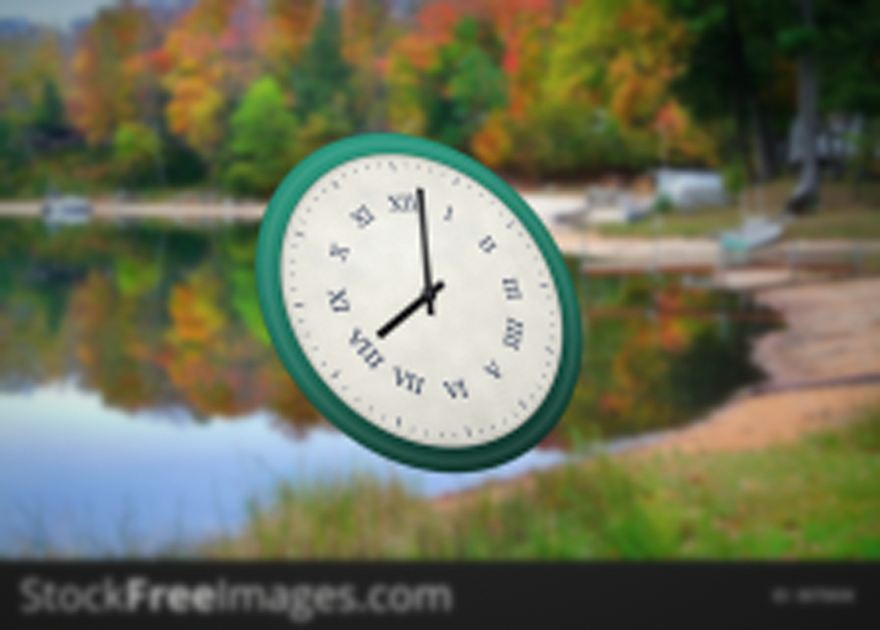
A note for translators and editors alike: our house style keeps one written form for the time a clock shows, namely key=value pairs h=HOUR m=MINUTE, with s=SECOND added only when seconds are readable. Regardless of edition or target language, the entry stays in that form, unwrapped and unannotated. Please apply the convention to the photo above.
h=8 m=2
